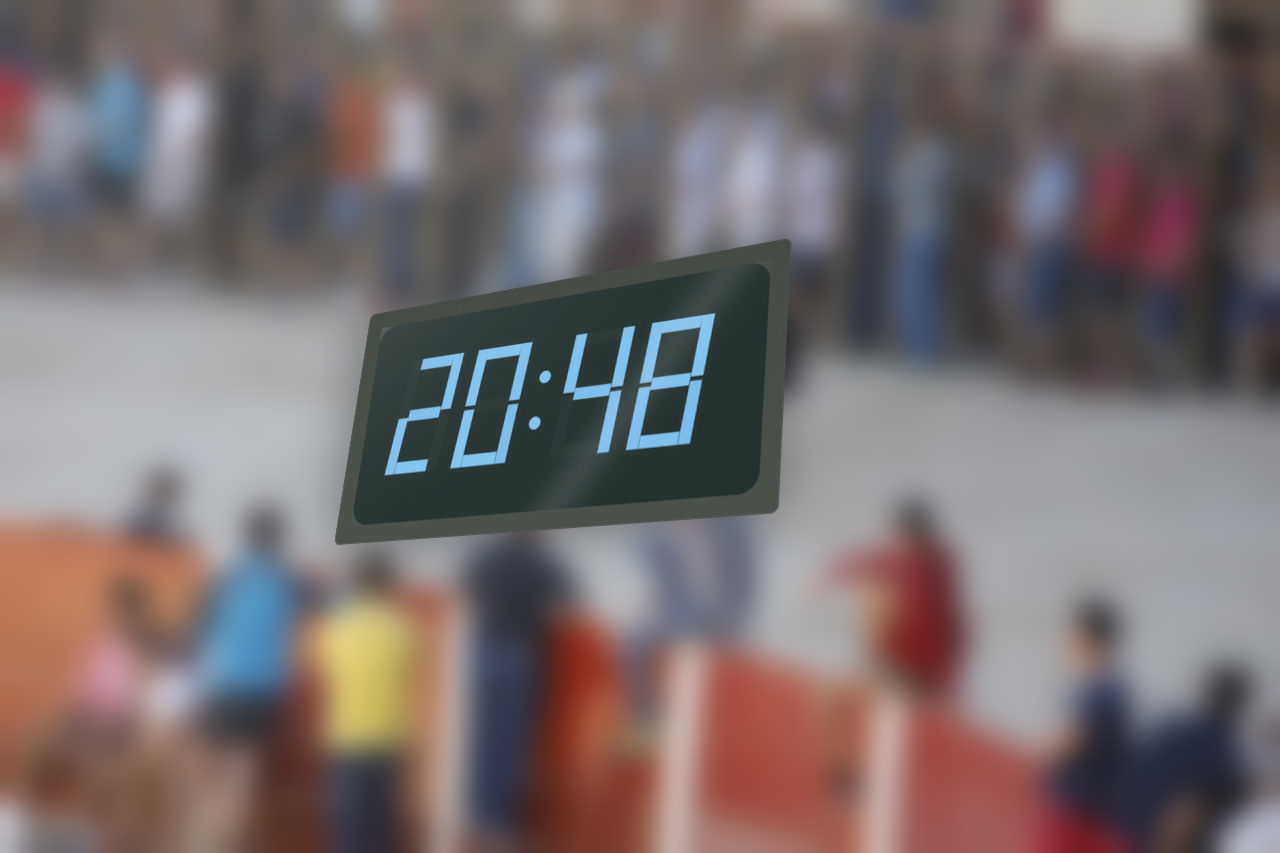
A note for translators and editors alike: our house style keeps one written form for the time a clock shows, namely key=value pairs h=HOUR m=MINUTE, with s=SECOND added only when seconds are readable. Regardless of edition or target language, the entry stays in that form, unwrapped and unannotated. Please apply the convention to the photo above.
h=20 m=48
